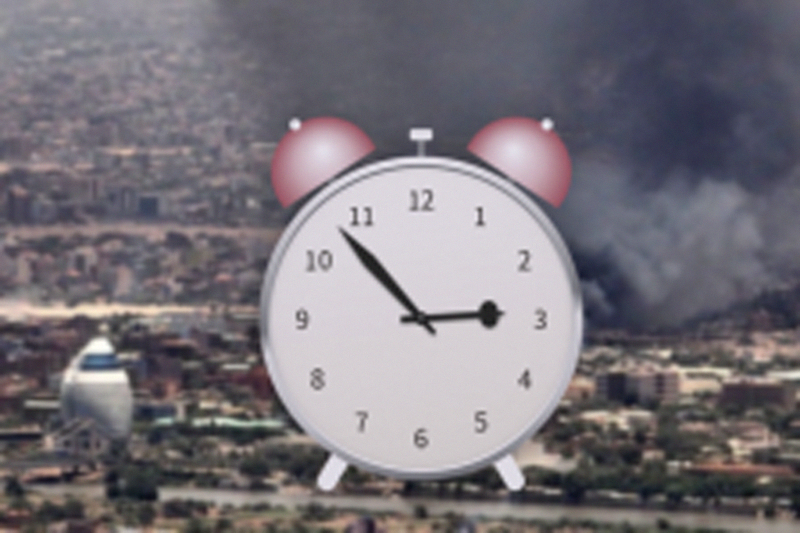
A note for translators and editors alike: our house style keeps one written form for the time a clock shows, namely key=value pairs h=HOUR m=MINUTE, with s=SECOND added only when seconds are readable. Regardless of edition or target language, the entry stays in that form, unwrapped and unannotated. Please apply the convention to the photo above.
h=2 m=53
